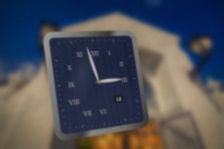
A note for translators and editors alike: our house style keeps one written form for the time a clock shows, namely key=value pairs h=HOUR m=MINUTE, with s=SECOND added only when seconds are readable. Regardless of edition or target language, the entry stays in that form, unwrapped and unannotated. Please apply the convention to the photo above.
h=2 m=58
